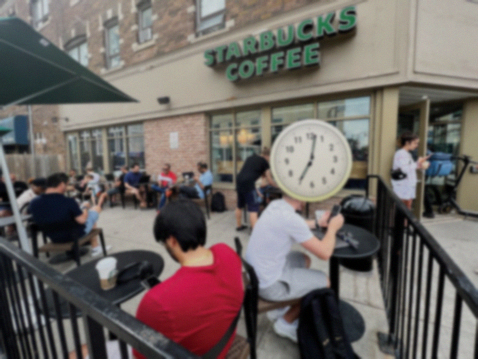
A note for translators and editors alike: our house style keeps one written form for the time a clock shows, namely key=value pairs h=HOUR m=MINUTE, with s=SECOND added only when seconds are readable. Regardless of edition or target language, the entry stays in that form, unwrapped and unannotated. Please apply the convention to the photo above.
h=7 m=2
